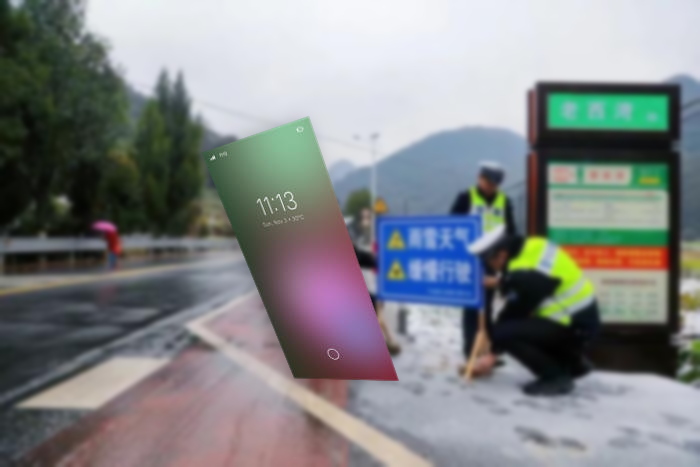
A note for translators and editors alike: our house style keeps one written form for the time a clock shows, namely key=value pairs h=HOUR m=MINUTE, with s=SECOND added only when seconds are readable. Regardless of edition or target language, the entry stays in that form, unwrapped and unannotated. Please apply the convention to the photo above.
h=11 m=13
